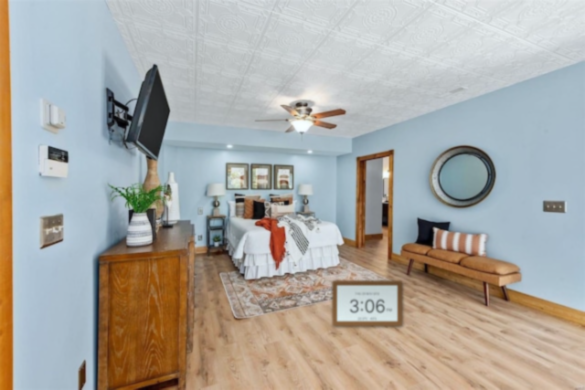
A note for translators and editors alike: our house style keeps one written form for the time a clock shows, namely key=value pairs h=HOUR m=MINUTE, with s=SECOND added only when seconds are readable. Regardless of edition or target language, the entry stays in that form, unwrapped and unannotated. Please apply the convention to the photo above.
h=3 m=6
